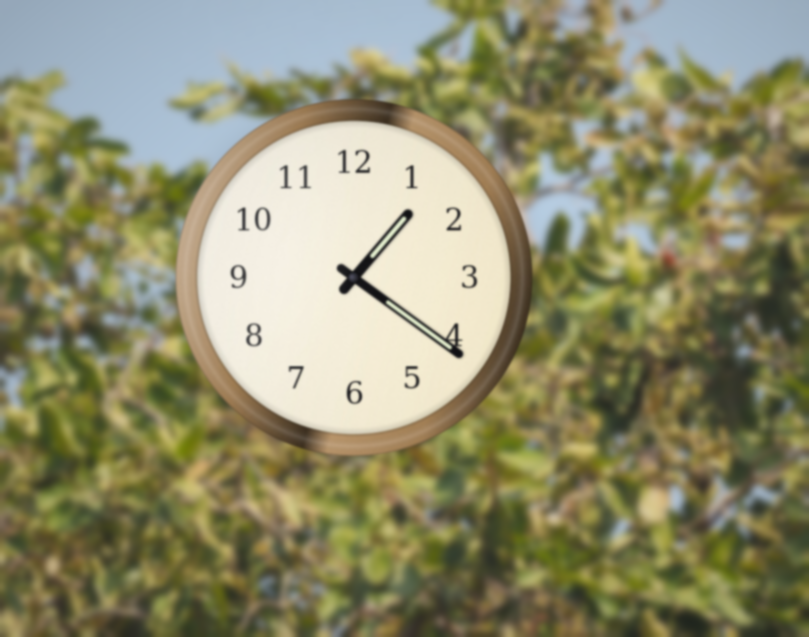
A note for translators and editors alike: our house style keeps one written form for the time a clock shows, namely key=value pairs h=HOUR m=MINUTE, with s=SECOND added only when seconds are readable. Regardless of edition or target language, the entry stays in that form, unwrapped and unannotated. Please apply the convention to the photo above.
h=1 m=21
